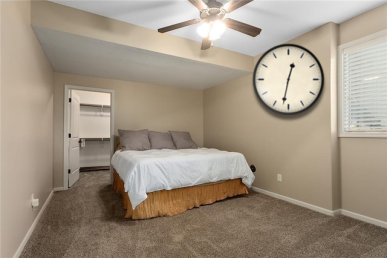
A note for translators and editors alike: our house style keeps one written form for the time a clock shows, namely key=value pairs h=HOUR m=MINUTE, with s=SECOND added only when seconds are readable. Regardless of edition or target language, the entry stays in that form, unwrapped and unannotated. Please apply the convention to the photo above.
h=12 m=32
